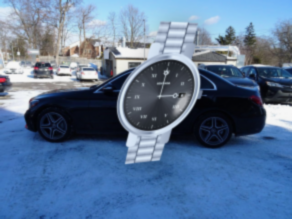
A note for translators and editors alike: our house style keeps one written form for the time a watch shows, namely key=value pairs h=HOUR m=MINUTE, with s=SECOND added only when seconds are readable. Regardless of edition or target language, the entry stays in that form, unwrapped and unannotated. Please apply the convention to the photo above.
h=3 m=0
